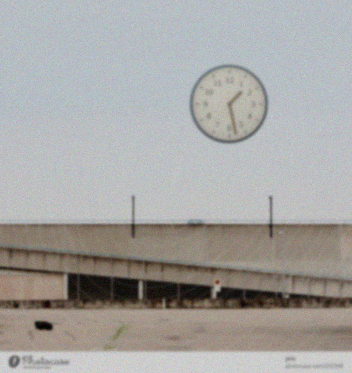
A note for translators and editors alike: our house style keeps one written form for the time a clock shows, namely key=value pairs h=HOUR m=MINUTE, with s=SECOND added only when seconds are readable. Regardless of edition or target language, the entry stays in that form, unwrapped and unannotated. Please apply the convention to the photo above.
h=1 m=28
